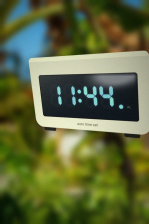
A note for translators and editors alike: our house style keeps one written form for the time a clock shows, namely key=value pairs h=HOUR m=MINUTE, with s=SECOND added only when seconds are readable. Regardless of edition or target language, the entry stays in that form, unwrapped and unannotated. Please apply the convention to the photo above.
h=11 m=44
